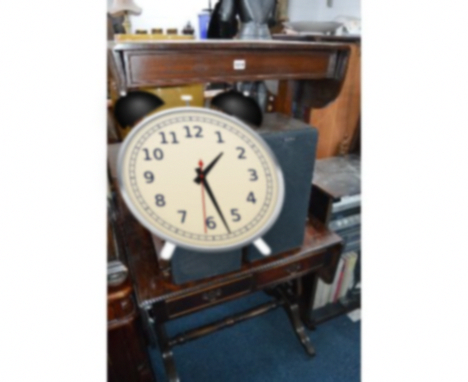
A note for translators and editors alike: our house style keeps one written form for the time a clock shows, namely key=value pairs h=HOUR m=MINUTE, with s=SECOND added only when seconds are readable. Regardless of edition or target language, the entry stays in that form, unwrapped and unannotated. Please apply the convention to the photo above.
h=1 m=27 s=31
